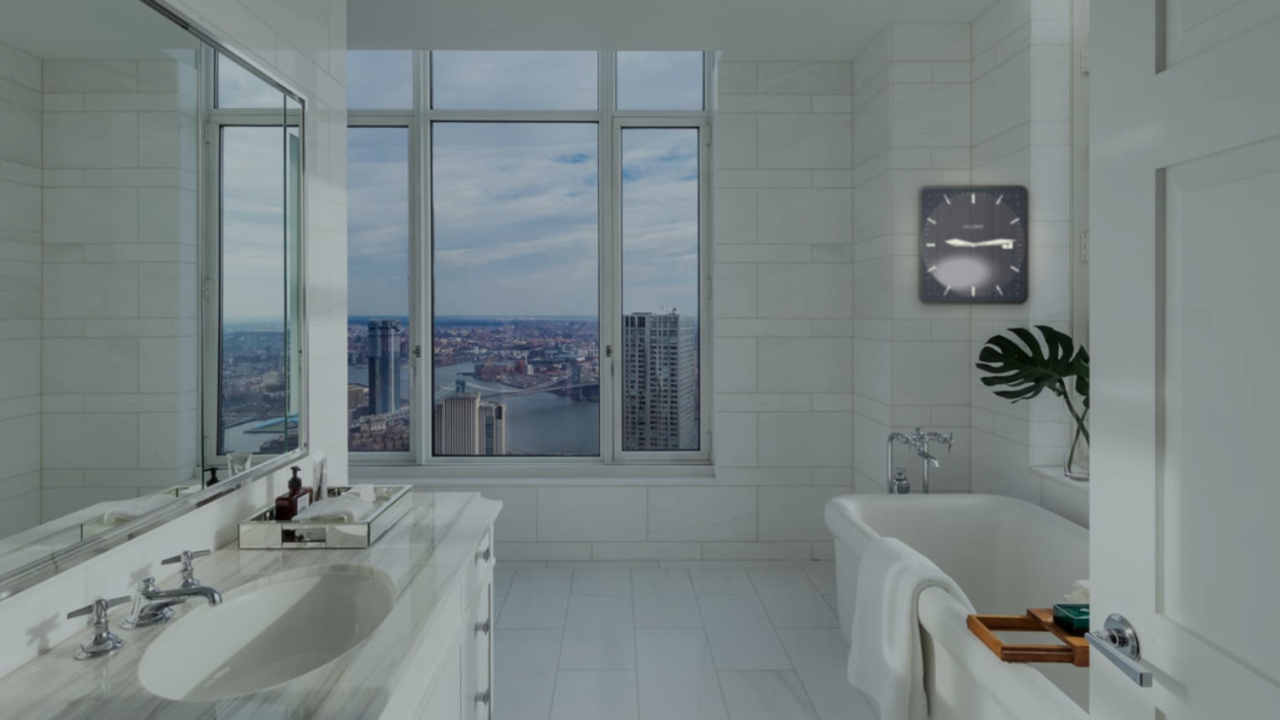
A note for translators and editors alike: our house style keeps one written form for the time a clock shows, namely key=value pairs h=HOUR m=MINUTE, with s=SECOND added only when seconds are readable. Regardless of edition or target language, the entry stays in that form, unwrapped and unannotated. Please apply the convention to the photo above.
h=9 m=14
